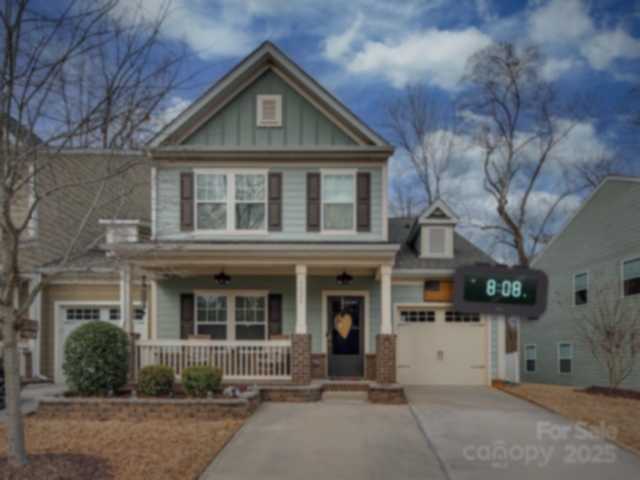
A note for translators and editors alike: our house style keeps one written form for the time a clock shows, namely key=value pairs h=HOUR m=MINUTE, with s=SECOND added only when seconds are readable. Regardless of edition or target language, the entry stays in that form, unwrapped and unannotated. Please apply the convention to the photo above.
h=8 m=8
